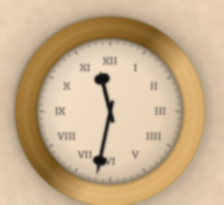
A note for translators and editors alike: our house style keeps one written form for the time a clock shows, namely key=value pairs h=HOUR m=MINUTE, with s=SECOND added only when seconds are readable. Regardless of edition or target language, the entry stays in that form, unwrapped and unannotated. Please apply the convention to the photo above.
h=11 m=32
